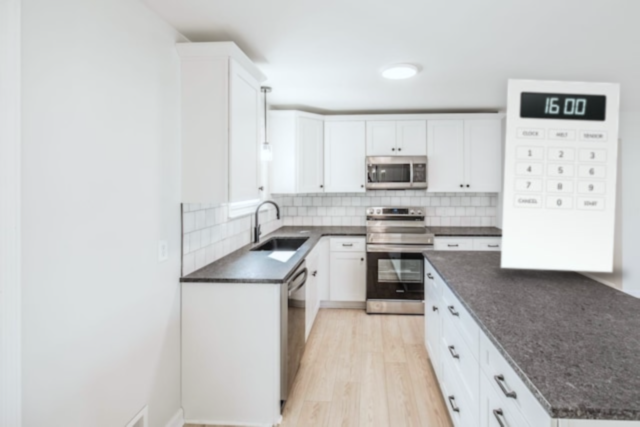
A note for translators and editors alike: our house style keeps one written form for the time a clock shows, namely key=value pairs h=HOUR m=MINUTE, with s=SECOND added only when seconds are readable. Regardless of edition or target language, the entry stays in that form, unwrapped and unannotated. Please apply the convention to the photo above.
h=16 m=0
